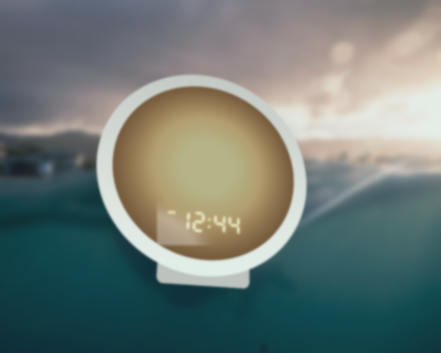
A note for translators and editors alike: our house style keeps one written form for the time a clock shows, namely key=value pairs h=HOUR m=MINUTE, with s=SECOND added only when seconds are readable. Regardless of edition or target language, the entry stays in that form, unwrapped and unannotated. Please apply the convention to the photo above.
h=12 m=44
